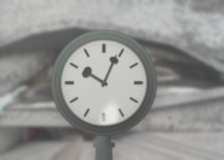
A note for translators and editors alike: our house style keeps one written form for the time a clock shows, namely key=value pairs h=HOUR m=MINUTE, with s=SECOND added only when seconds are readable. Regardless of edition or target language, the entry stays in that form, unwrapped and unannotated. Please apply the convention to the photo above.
h=10 m=4
